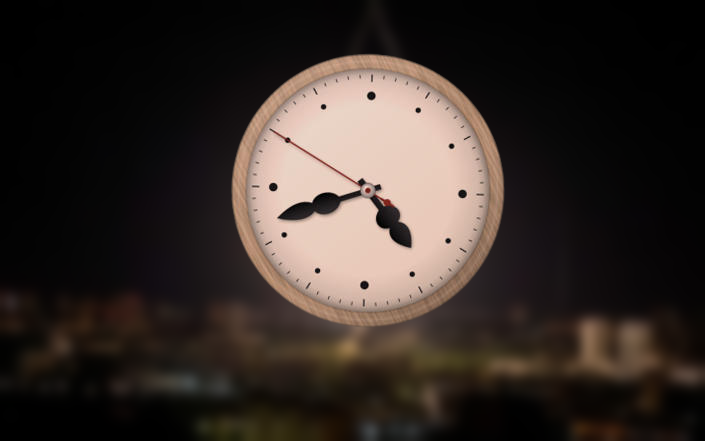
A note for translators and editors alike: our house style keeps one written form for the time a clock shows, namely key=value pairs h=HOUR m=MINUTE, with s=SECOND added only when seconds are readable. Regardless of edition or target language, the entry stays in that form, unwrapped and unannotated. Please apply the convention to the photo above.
h=4 m=41 s=50
